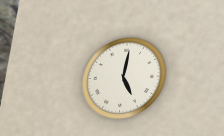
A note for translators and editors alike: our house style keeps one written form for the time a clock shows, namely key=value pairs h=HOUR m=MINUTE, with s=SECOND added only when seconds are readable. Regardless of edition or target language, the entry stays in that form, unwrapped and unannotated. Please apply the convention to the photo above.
h=5 m=1
